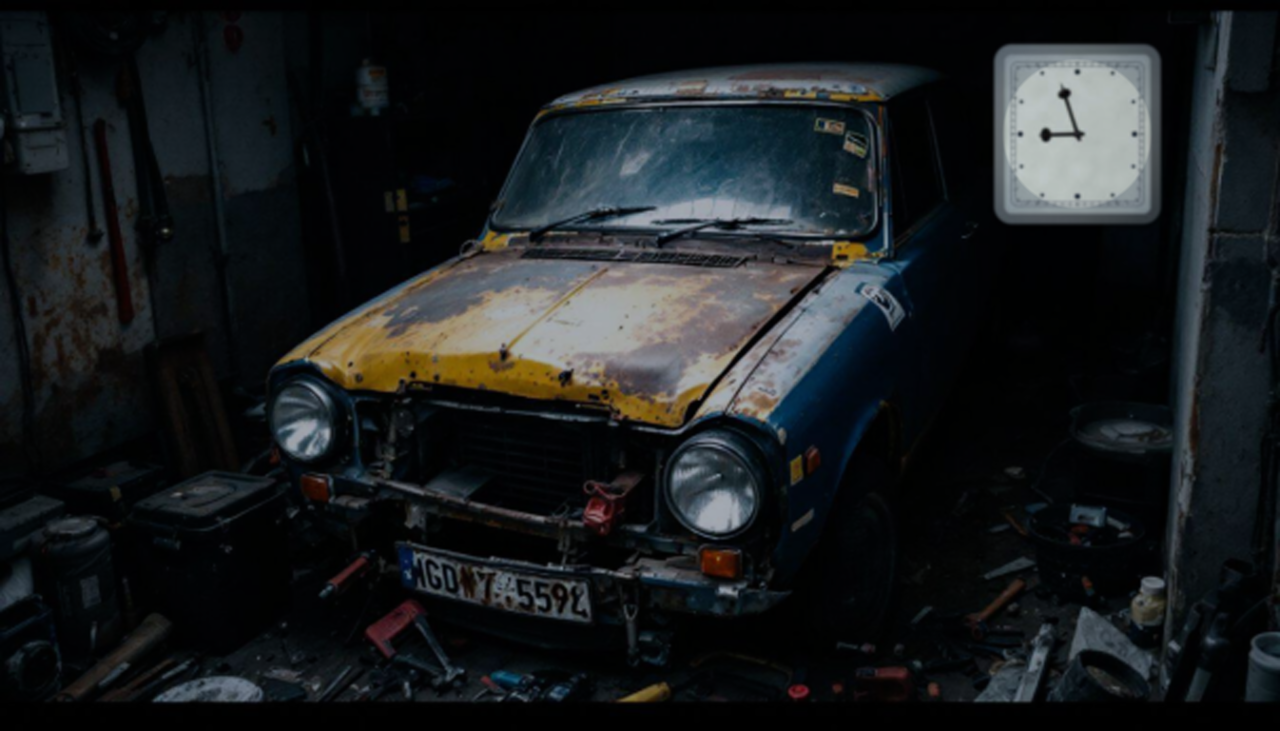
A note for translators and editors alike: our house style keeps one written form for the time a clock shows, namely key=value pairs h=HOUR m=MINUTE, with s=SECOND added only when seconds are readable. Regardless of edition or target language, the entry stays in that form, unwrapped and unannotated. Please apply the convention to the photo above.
h=8 m=57
